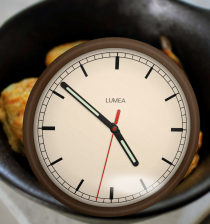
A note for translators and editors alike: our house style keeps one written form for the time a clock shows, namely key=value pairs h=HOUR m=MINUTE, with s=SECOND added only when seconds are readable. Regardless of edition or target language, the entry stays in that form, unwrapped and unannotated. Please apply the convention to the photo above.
h=4 m=51 s=32
